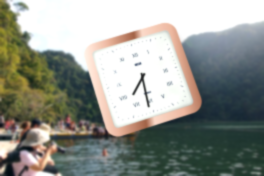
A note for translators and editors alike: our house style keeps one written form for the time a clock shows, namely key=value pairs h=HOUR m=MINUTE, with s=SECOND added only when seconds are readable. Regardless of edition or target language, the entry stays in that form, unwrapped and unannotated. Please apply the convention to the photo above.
h=7 m=31
